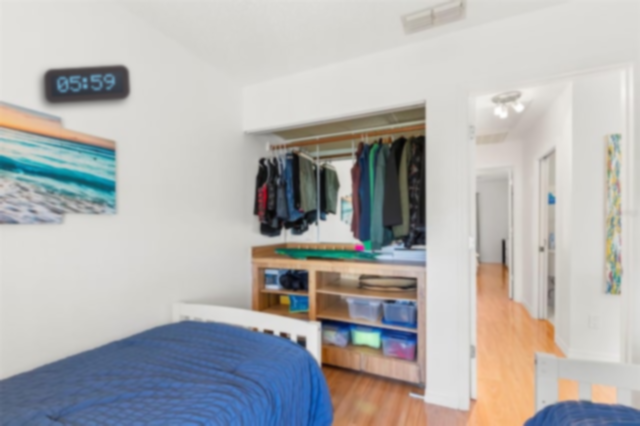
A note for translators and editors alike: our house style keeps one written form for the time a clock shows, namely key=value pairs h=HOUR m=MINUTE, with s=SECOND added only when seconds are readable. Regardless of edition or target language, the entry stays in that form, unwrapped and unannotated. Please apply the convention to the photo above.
h=5 m=59
